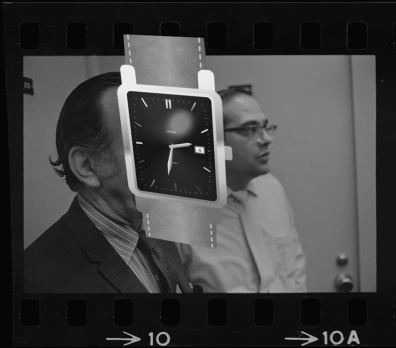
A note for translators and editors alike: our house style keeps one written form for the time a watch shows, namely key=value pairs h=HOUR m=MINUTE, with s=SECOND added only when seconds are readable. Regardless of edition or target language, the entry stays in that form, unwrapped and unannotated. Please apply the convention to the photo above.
h=2 m=32
